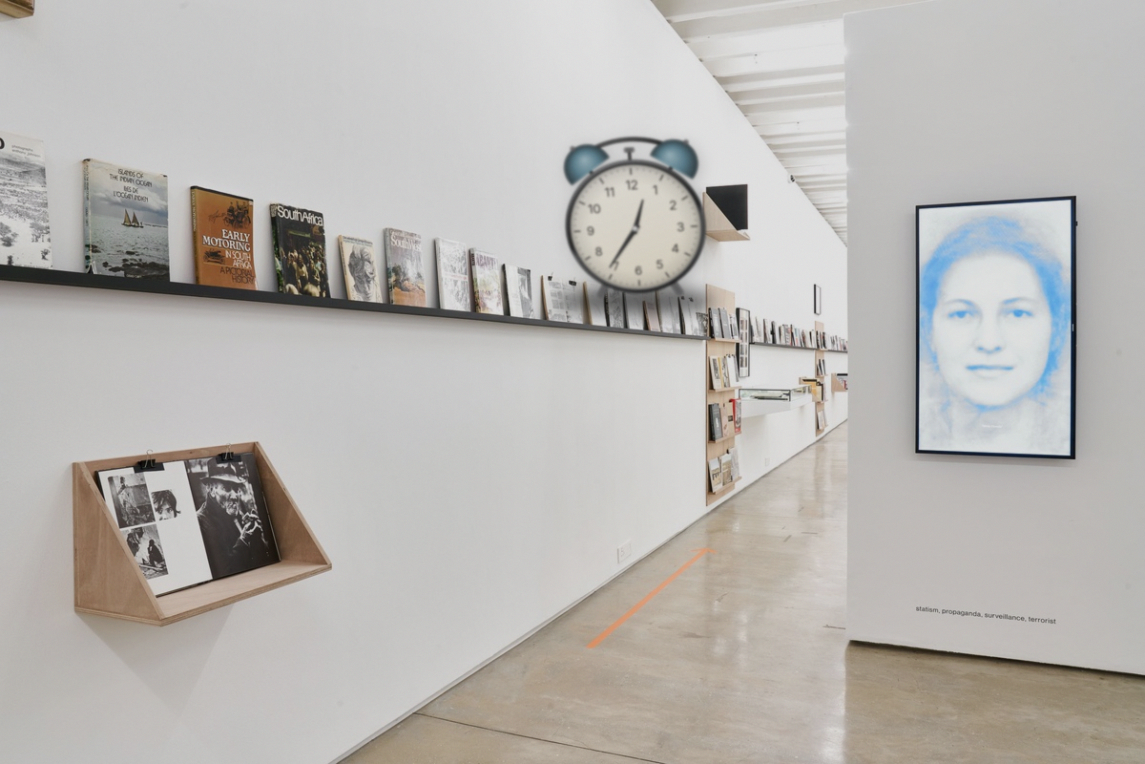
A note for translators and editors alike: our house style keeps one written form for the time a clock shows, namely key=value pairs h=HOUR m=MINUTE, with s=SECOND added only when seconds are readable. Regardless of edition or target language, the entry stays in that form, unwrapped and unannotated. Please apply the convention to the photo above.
h=12 m=36
